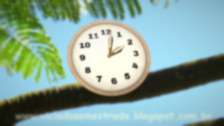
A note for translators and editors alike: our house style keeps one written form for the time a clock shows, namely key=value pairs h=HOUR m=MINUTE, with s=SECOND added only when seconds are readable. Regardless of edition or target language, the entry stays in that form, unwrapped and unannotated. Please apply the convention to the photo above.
h=2 m=2
